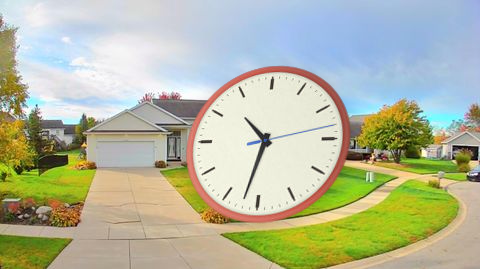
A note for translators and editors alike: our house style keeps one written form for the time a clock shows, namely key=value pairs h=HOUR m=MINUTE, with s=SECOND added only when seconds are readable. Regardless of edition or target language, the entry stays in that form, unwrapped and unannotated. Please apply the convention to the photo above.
h=10 m=32 s=13
